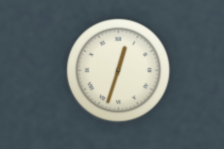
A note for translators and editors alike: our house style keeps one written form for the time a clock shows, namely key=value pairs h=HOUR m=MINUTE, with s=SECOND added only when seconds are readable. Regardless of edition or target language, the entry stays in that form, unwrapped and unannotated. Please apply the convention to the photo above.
h=12 m=33
